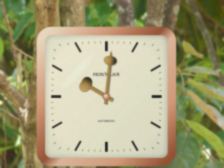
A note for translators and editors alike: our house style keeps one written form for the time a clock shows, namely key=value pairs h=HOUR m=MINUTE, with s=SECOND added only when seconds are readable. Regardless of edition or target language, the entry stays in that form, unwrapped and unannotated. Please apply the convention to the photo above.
h=10 m=1
